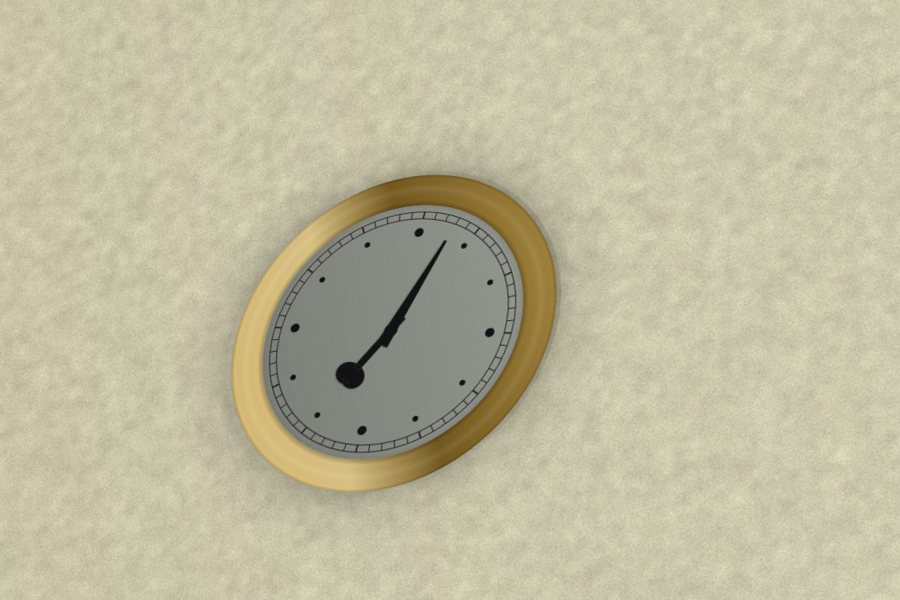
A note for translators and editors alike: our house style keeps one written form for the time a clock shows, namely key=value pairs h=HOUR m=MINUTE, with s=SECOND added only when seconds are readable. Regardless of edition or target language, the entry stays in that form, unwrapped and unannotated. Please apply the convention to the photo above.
h=7 m=3
